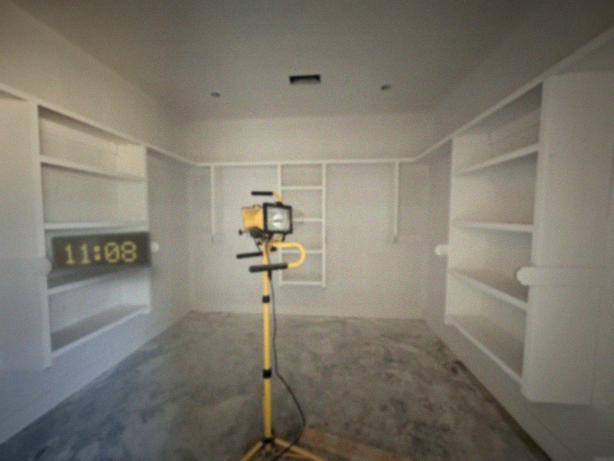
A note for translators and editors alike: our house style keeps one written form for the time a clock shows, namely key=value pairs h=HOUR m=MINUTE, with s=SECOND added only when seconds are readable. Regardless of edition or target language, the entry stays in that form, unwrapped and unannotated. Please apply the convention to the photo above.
h=11 m=8
